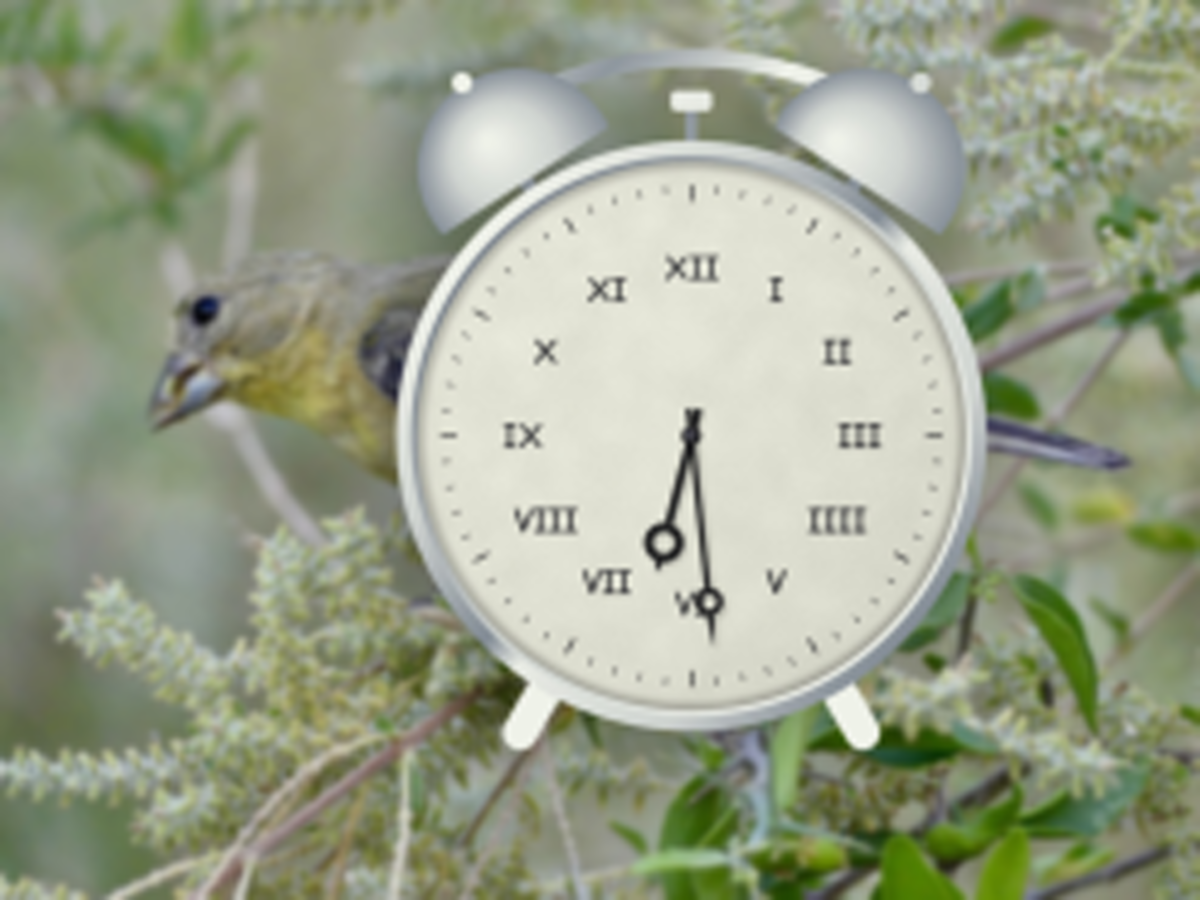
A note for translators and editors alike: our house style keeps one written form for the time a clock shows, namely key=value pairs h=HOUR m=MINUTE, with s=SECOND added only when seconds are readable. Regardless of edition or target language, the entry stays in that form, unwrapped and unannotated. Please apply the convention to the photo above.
h=6 m=29
